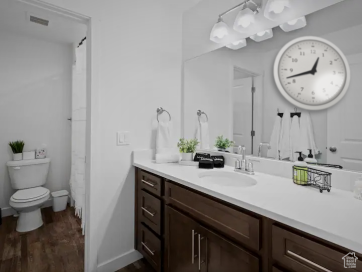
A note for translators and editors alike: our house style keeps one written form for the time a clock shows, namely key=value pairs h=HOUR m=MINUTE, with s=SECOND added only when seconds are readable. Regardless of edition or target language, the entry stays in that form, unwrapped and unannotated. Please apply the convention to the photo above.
h=12 m=42
